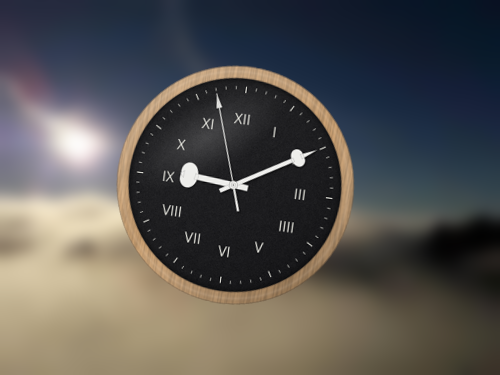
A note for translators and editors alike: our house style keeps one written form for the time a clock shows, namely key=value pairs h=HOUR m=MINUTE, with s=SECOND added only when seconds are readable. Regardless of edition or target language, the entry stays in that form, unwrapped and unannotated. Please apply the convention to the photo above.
h=9 m=9 s=57
